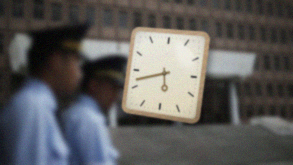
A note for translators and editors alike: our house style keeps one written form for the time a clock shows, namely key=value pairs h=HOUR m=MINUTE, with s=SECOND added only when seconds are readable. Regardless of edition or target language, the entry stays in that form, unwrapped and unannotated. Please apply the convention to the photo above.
h=5 m=42
